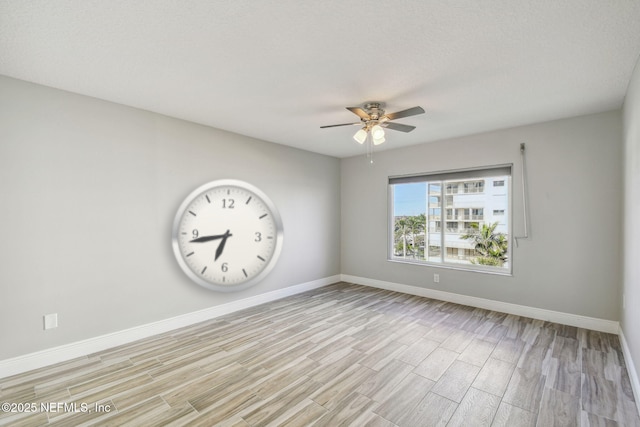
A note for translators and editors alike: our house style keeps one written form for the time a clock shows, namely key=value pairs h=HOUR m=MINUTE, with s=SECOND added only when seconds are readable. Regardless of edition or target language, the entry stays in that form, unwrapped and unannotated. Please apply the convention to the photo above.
h=6 m=43
